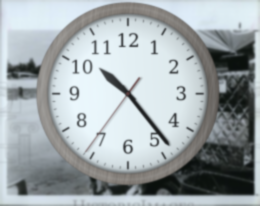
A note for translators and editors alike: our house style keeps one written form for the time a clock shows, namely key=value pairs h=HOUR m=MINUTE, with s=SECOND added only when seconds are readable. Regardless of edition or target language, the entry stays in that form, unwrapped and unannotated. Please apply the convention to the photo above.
h=10 m=23 s=36
